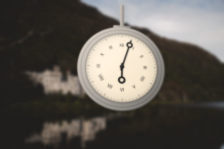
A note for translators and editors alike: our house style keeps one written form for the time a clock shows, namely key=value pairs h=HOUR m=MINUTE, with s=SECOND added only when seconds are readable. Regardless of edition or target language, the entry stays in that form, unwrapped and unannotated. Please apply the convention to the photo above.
h=6 m=3
